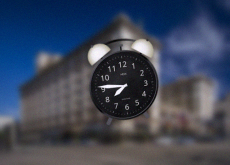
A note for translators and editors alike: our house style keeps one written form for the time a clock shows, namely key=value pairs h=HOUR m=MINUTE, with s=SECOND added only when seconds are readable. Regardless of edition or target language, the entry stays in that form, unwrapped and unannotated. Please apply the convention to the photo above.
h=7 m=46
